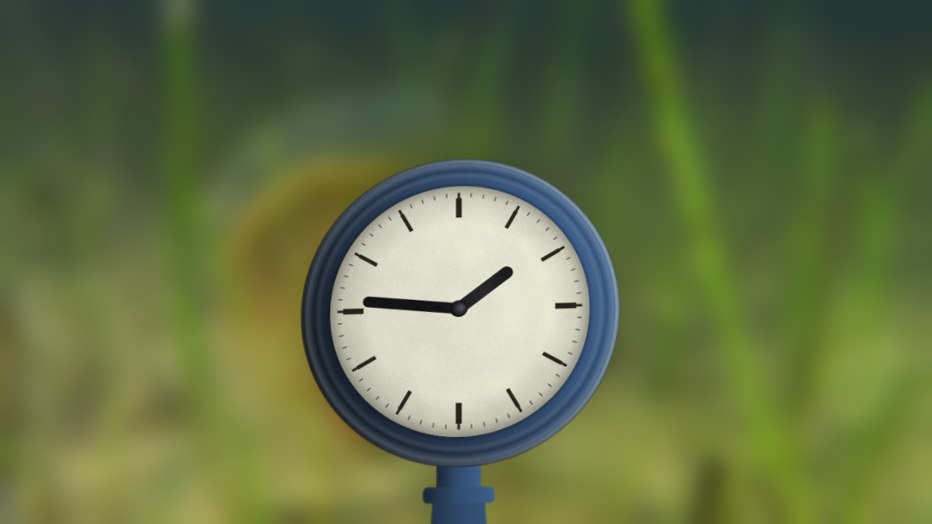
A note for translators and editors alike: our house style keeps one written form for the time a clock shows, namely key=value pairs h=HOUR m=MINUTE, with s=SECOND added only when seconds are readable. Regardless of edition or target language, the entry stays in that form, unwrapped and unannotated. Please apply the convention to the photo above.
h=1 m=46
